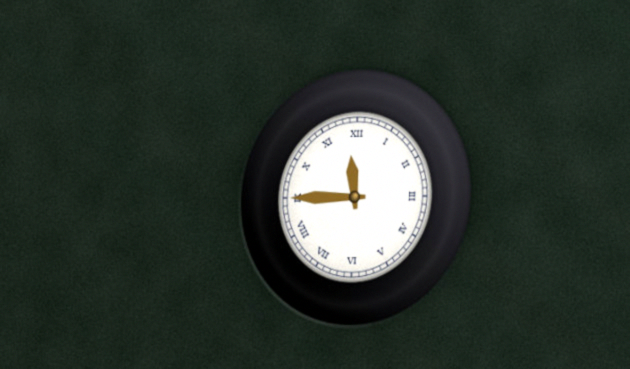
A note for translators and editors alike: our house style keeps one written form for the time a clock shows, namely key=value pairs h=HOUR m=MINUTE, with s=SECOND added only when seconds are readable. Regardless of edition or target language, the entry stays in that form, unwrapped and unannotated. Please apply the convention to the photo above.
h=11 m=45
